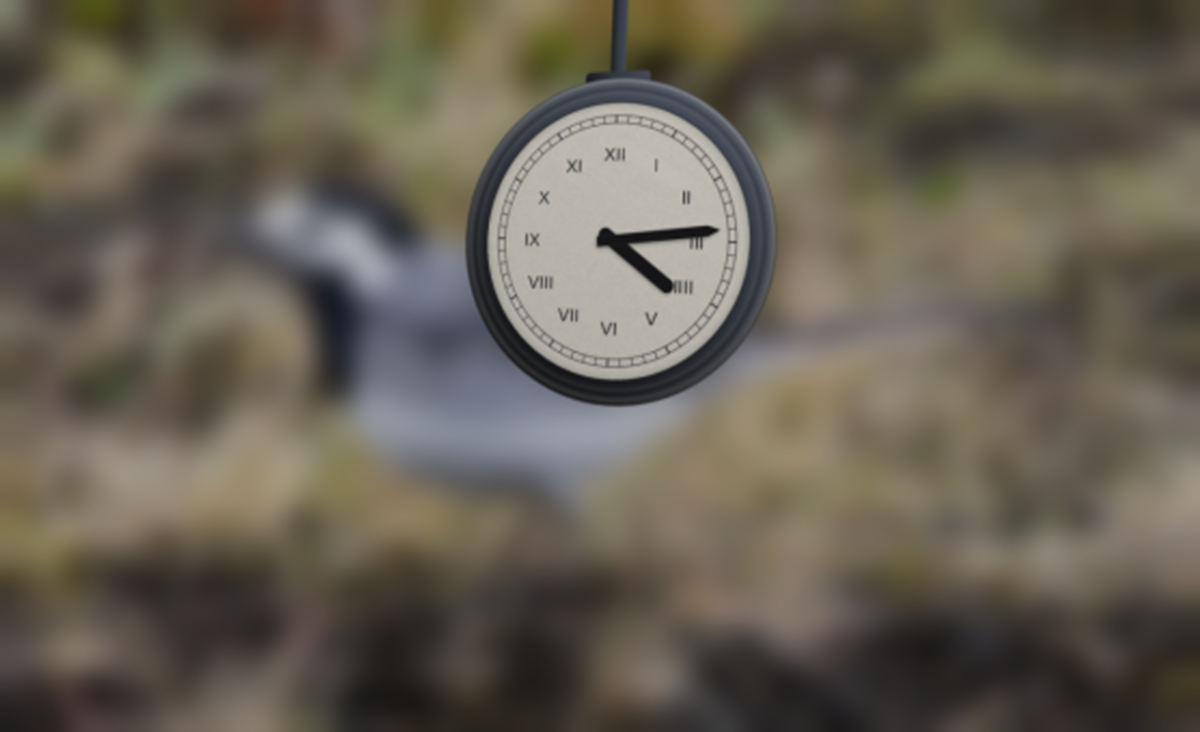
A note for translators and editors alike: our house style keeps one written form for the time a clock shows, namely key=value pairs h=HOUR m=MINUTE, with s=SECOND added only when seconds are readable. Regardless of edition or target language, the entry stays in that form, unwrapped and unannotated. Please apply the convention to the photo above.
h=4 m=14
